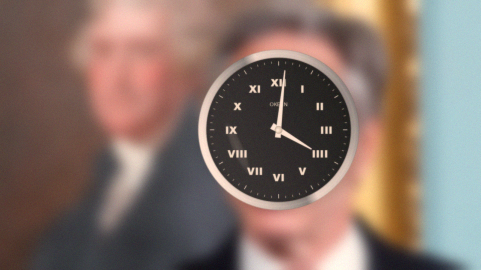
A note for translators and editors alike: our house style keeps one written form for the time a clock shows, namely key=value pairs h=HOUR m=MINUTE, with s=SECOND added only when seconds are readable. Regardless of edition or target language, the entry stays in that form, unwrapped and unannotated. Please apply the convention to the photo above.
h=4 m=1
